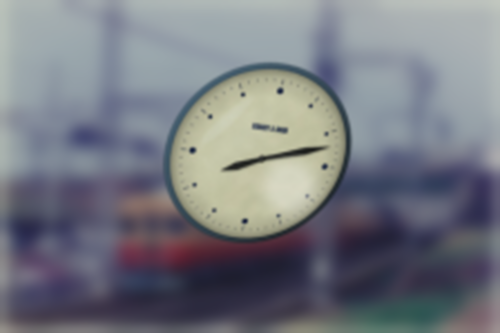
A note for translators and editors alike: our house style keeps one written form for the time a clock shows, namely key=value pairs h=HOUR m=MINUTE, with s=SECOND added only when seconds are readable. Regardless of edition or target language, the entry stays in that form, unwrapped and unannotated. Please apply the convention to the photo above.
h=8 m=12
